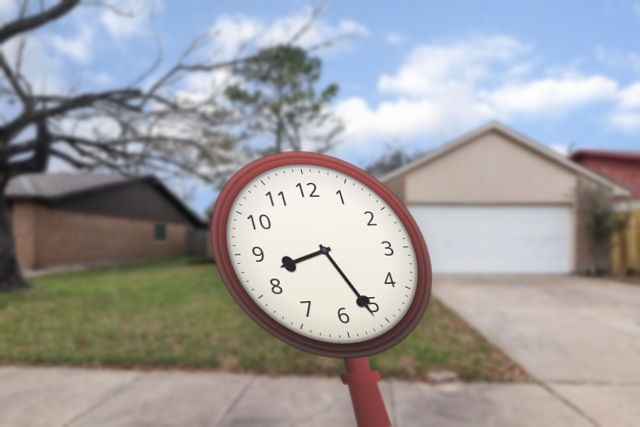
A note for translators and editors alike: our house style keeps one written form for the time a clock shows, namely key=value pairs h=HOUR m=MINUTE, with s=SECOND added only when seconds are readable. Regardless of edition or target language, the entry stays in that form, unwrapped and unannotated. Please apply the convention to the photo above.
h=8 m=26
